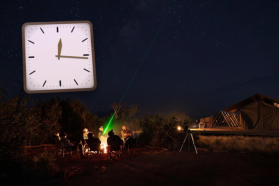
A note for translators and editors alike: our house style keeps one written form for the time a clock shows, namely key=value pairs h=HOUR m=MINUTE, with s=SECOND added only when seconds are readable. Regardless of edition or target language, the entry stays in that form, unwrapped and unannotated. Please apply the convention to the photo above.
h=12 m=16
